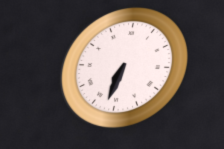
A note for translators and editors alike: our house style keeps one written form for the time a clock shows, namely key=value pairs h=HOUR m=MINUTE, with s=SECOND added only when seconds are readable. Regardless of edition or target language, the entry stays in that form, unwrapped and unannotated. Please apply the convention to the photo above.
h=6 m=32
